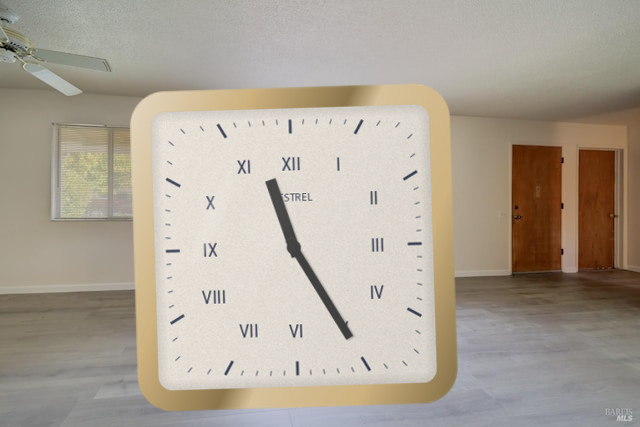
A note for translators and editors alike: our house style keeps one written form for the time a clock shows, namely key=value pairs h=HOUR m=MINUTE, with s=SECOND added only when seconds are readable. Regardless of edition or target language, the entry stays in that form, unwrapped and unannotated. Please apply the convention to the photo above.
h=11 m=25
